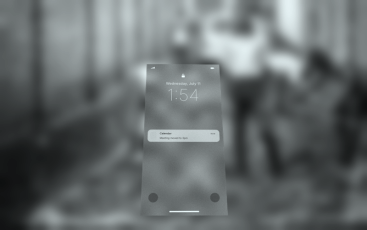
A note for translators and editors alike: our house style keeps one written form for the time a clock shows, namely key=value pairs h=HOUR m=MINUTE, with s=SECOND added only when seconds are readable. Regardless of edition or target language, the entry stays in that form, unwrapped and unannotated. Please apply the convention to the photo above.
h=1 m=54
